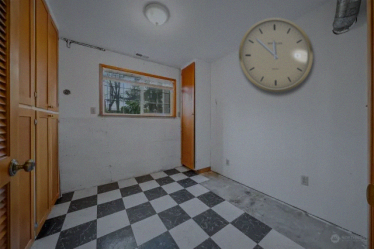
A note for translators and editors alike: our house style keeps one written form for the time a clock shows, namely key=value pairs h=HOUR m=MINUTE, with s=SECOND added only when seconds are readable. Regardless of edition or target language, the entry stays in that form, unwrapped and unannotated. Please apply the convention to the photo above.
h=11 m=52
